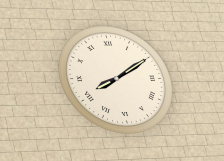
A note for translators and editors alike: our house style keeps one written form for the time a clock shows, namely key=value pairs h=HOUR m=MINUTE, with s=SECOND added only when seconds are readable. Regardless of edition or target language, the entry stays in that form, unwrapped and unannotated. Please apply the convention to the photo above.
h=8 m=10
